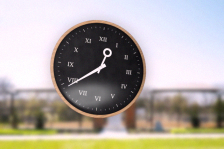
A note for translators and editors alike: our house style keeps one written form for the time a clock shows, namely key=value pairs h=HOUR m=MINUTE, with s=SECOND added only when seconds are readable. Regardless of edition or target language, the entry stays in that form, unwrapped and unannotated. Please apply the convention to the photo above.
h=12 m=39
